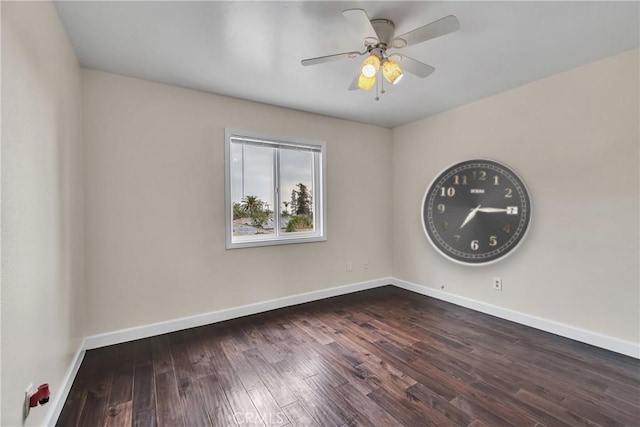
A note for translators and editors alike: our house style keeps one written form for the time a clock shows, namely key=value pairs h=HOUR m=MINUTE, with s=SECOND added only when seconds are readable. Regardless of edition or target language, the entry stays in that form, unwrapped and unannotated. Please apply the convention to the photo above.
h=7 m=15
